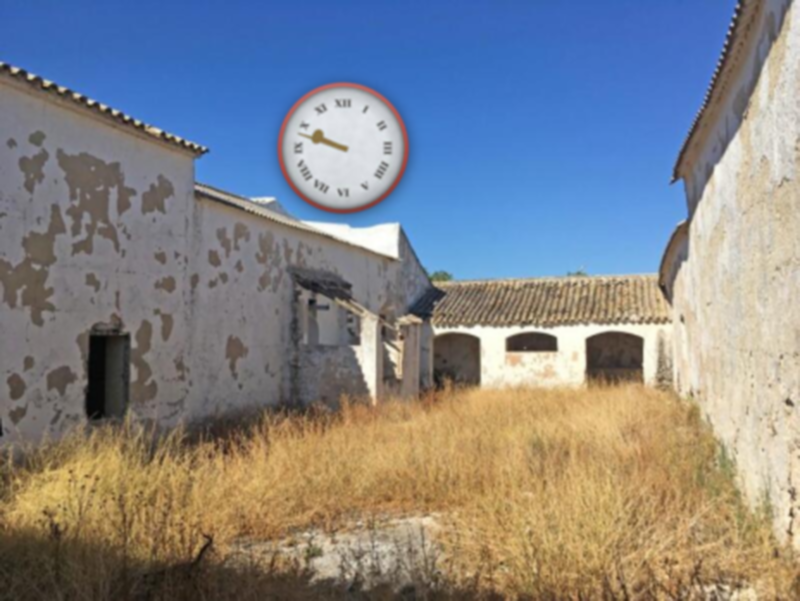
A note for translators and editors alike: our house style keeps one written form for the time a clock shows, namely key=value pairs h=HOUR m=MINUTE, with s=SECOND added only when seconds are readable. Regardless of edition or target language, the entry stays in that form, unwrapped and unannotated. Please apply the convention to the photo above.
h=9 m=48
